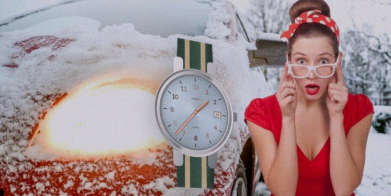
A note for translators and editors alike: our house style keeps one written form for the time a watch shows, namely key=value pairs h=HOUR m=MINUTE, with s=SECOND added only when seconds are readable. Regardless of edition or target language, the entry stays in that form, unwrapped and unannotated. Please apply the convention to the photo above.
h=1 m=37
